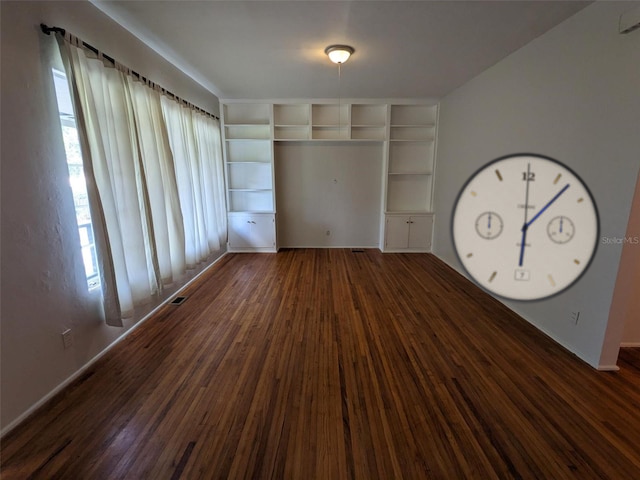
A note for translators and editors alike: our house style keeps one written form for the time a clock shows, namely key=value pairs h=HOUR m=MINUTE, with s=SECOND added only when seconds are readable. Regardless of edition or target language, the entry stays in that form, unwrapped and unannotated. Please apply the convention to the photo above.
h=6 m=7
